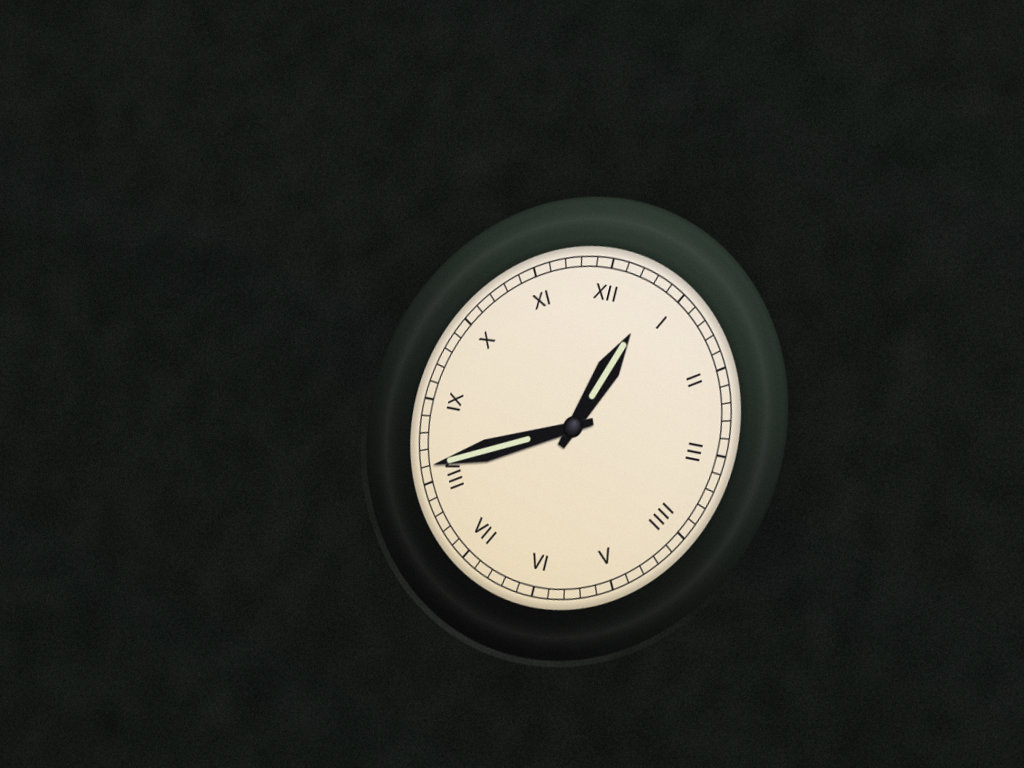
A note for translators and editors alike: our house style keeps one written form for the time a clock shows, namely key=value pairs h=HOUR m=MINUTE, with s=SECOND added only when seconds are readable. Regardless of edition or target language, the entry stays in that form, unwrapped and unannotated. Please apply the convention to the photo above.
h=12 m=41
